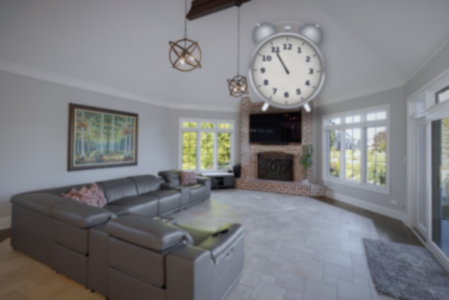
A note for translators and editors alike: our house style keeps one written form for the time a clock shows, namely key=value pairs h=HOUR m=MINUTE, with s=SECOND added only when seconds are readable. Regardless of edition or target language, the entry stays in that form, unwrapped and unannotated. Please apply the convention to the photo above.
h=10 m=55
